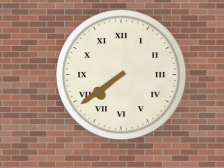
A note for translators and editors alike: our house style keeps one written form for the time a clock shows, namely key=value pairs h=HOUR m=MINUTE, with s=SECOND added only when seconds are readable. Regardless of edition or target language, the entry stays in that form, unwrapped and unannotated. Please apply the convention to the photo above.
h=7 m=39
